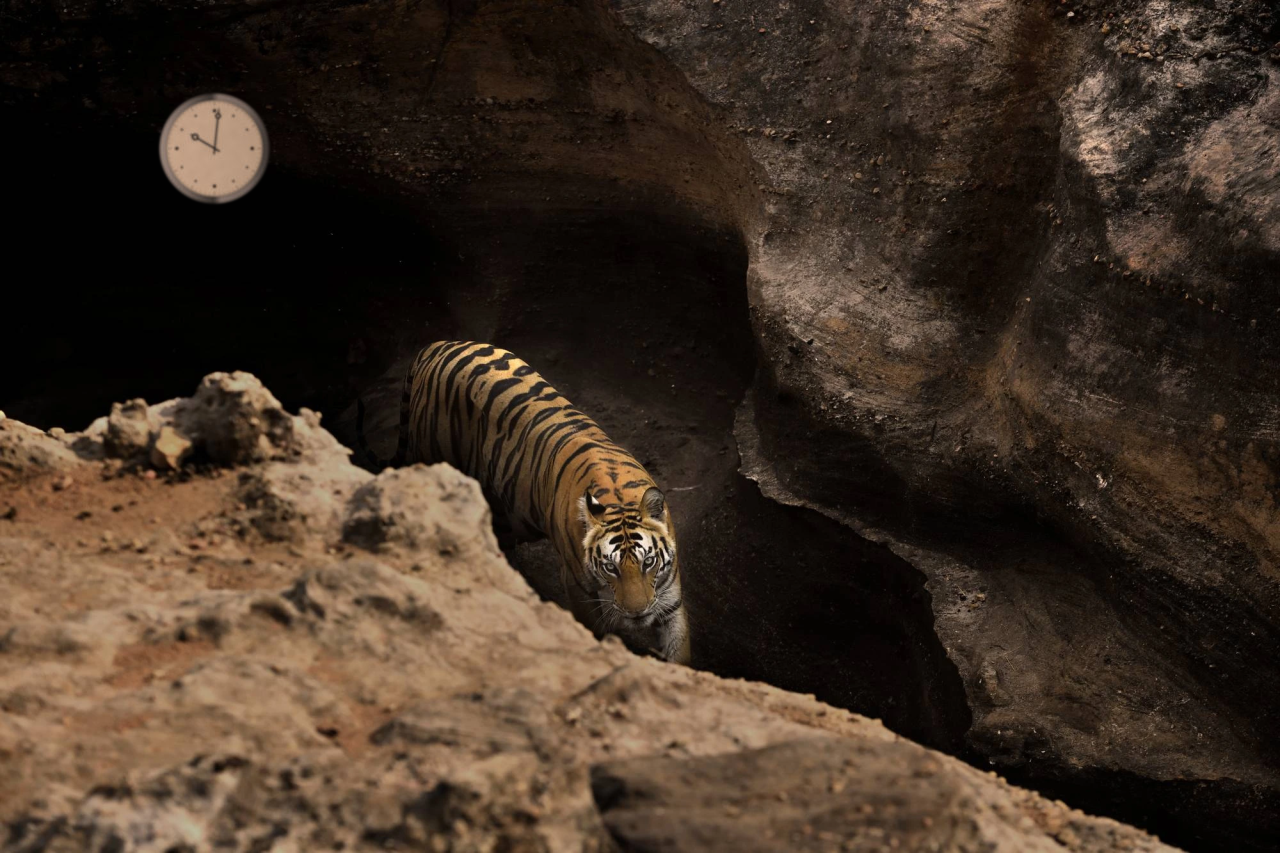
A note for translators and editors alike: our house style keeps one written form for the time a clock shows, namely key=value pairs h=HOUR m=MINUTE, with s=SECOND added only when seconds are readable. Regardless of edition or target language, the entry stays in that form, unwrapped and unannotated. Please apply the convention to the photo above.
h=10 m=1
